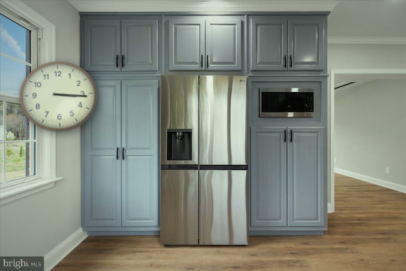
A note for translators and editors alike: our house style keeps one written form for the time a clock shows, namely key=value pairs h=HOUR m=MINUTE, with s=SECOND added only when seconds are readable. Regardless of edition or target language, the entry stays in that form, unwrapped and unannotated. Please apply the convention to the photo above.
h=3 m=16
